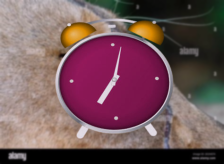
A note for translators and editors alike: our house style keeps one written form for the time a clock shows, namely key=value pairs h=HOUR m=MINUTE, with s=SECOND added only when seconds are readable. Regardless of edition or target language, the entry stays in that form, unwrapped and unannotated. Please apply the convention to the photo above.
h=7 m=2
